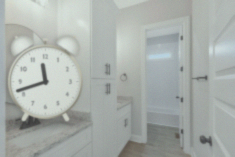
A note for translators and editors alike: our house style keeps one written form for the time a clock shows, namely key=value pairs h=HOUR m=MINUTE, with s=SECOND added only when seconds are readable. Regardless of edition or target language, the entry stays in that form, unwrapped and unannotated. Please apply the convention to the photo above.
h=11 m=42
